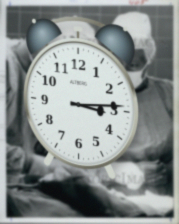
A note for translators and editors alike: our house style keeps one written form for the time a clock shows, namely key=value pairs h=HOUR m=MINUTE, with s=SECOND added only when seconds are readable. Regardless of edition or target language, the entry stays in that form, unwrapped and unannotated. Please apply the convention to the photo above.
h=3 m=14
